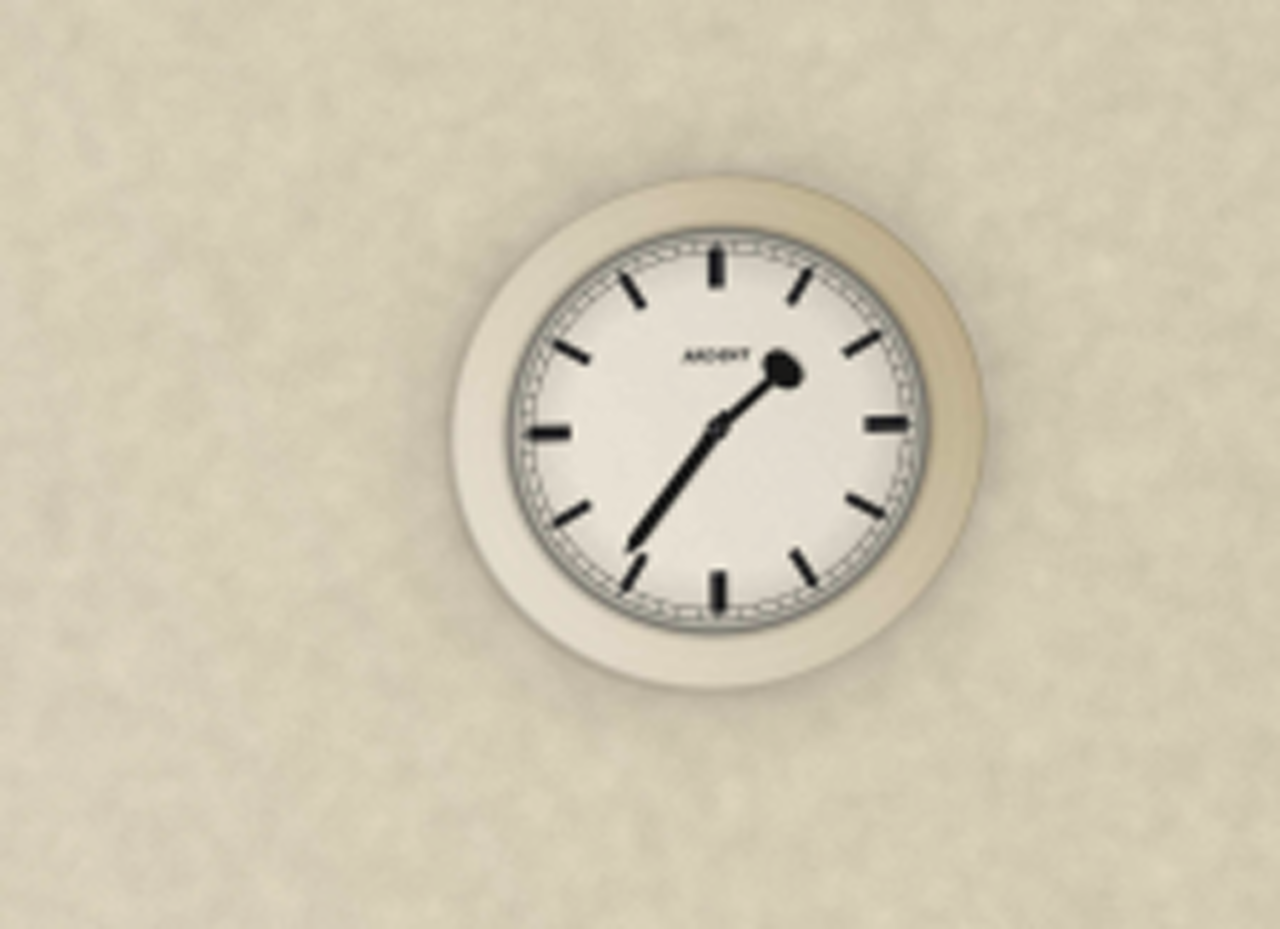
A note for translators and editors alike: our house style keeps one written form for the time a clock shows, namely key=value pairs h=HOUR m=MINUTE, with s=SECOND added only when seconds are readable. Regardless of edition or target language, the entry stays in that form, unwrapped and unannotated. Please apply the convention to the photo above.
h=1 m=36
